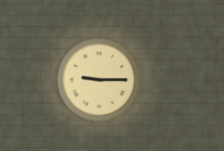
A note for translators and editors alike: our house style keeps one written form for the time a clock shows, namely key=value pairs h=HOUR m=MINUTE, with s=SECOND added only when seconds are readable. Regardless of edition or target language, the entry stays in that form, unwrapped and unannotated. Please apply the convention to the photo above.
h=9 m=15
